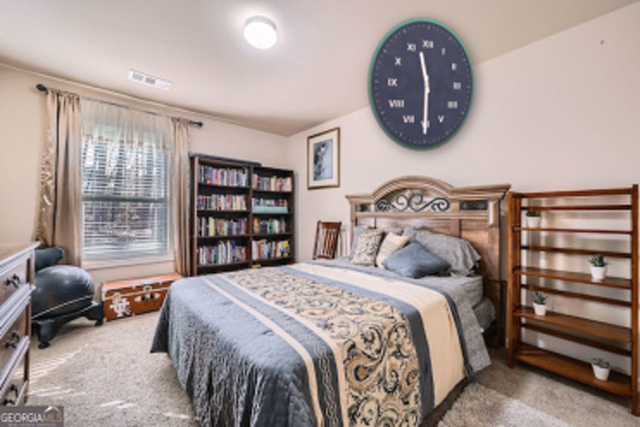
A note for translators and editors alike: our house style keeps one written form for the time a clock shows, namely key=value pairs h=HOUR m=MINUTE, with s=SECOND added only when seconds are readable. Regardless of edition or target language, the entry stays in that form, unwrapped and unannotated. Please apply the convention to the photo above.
h=11 m=30
